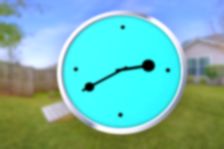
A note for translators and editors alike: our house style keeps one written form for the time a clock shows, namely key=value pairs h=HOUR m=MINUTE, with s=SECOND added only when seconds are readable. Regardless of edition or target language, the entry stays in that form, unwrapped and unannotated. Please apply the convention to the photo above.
h=2 m=40
